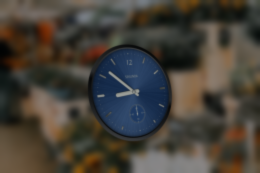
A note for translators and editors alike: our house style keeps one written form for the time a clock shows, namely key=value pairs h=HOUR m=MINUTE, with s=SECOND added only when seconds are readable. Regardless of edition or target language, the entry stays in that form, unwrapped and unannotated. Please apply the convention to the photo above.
h=8 m=52
